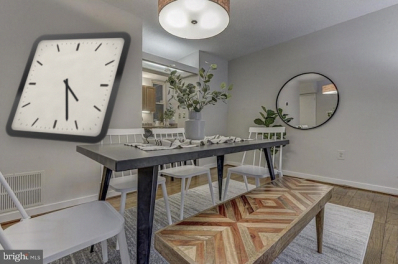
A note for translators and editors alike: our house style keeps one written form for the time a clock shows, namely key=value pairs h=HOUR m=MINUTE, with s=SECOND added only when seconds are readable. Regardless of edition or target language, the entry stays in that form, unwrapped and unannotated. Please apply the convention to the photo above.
h=4 m=27
